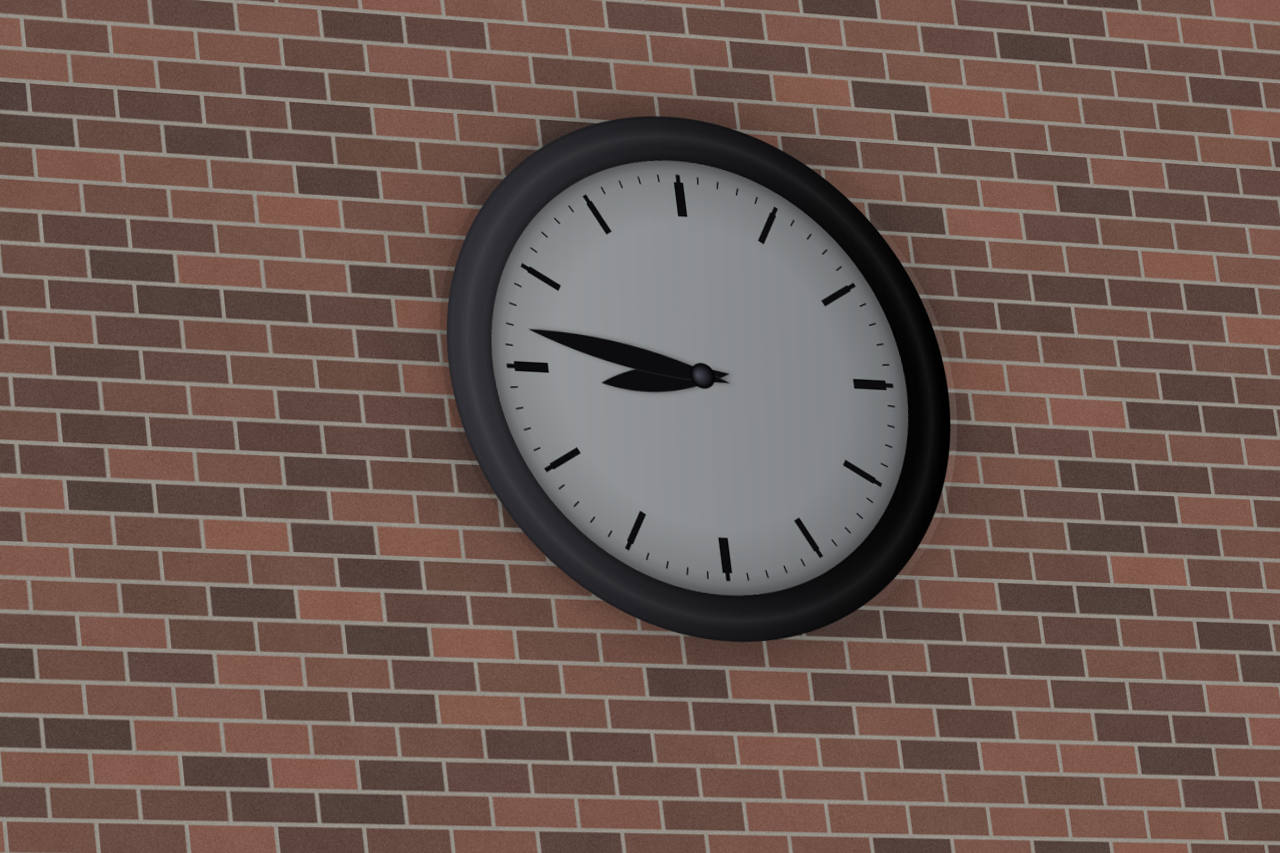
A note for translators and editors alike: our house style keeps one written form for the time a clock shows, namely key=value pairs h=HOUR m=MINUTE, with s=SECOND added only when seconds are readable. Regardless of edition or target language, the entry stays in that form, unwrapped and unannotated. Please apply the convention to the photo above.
h=8 m=47
